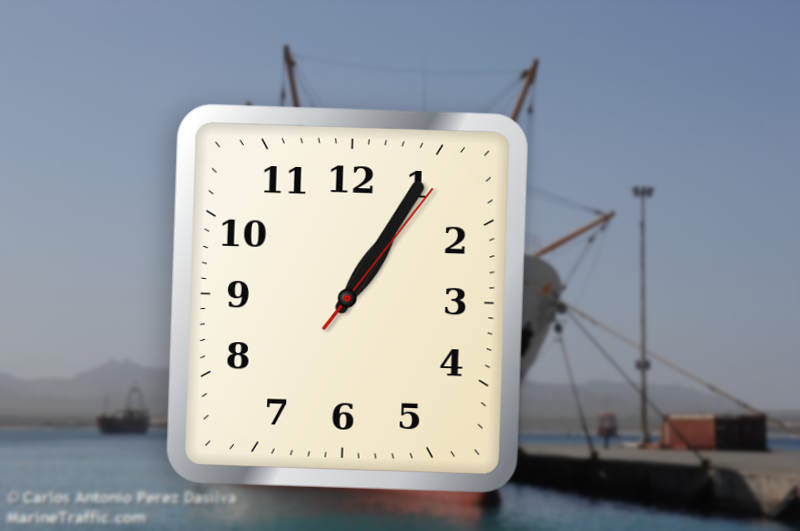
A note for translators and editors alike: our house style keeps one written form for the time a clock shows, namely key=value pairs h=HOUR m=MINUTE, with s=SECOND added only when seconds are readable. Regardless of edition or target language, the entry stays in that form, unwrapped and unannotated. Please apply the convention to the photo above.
h=1 m=5 s=6
